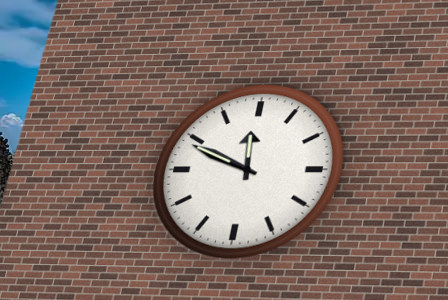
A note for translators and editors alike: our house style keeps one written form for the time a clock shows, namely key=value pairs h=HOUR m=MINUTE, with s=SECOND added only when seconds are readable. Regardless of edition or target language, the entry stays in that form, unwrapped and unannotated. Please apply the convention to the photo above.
h=11 m=49
